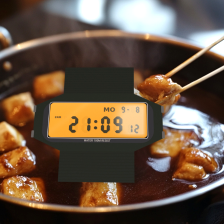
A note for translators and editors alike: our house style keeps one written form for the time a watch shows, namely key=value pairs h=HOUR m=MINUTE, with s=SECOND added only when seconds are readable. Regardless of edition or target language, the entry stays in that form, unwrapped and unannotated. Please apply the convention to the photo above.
h=21 m=9 s=12
